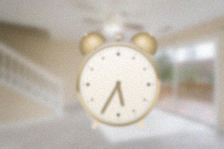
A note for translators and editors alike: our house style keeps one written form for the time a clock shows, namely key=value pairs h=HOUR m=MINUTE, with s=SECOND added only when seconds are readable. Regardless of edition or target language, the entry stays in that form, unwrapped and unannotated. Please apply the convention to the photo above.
h=5 m=35
